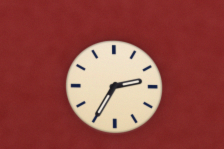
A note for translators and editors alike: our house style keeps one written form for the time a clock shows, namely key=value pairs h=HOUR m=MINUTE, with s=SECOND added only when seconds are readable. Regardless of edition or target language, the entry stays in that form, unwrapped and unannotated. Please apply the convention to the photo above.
h=2 m=35
